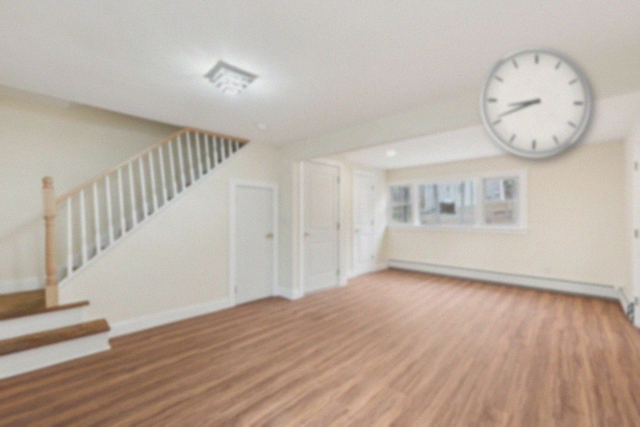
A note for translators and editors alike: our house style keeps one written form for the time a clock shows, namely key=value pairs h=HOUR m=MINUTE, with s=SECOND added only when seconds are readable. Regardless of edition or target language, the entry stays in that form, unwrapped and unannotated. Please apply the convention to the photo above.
h=8 m=41
